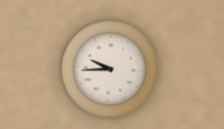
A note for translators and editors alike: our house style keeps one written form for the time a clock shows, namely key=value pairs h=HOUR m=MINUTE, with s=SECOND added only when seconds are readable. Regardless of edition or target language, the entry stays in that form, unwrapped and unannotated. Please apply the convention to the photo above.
h=9 m=44
